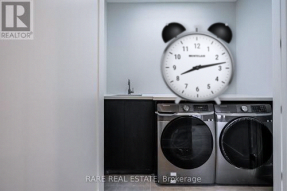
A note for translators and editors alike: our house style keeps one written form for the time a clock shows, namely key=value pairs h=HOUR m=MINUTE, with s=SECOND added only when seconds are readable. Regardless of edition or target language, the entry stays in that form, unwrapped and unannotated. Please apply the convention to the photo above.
h=8 m=13
